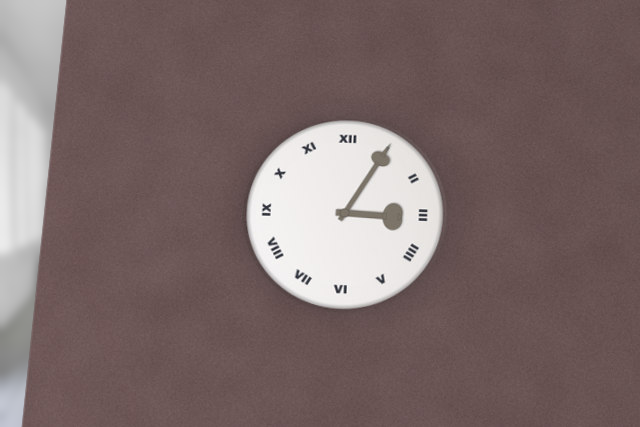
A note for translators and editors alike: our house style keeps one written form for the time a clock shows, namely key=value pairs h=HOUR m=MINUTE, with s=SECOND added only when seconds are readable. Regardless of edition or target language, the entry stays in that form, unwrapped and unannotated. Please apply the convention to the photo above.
h=3 m=5
